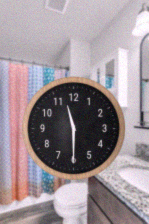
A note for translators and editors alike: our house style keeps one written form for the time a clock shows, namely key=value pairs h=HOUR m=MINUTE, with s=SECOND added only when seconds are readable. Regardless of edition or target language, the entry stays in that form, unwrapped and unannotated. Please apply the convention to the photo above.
h=11 m=30
